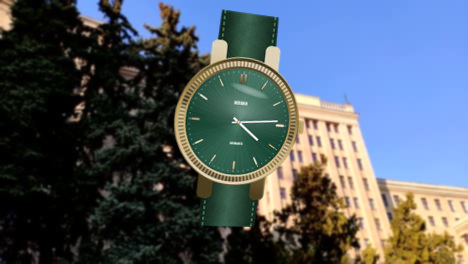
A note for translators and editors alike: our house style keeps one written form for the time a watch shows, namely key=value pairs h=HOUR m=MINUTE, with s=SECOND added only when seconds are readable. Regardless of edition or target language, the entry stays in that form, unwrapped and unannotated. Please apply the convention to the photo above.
h=4 m=14
